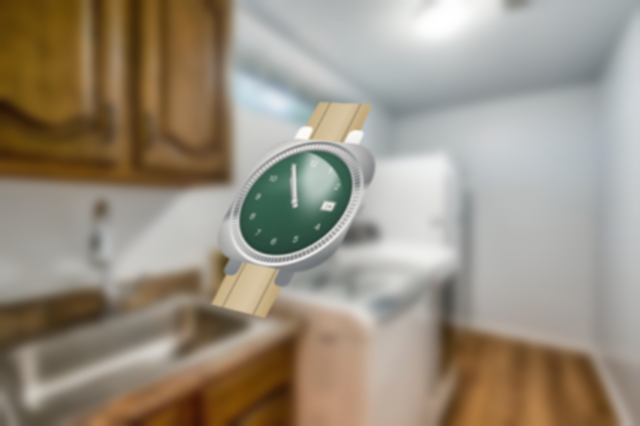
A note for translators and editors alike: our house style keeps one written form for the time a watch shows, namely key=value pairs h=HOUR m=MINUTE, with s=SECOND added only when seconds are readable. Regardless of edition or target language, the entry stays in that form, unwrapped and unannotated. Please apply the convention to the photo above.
h=10 m=55
